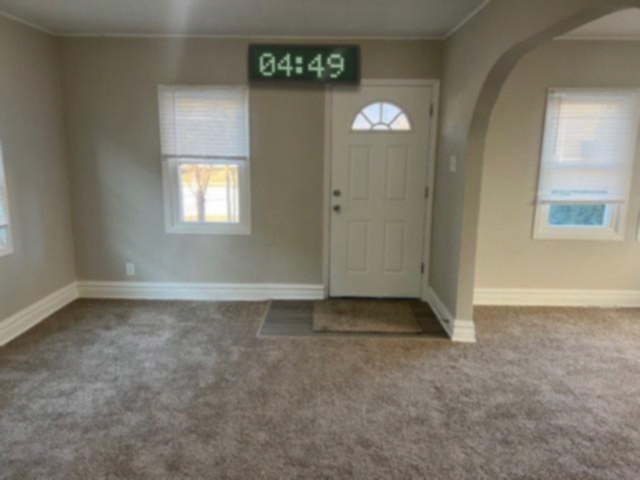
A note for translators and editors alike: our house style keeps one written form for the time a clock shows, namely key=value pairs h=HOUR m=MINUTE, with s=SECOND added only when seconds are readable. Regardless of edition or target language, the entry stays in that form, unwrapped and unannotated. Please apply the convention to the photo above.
h=4 m=49
